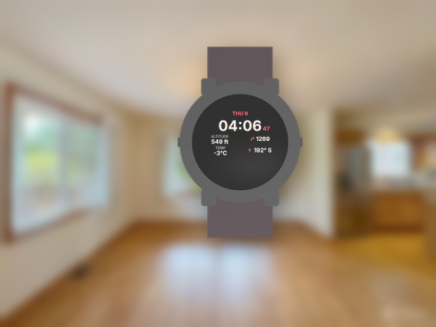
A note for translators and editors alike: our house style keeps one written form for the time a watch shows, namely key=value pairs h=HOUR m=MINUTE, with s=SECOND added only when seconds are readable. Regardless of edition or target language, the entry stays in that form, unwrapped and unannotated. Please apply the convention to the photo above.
h=4 m=6
